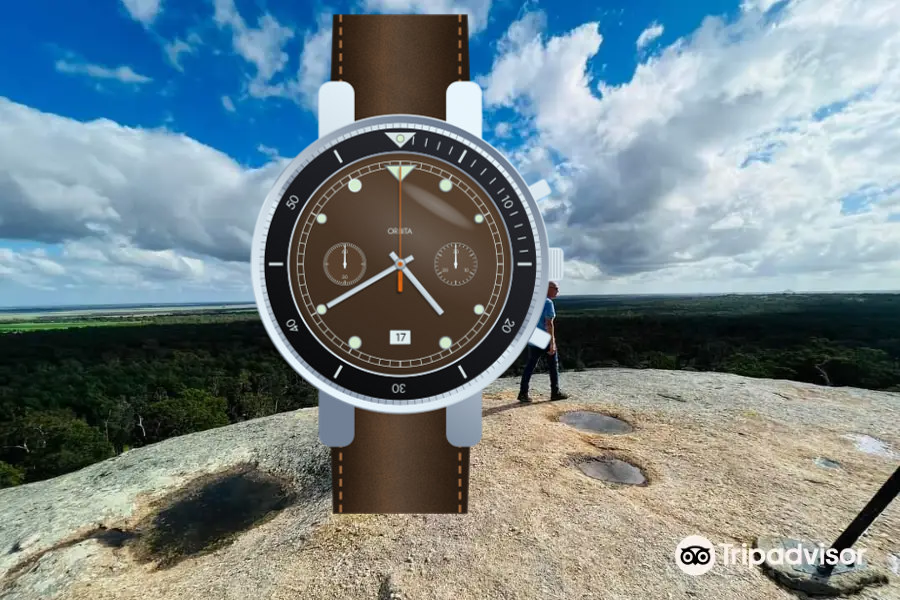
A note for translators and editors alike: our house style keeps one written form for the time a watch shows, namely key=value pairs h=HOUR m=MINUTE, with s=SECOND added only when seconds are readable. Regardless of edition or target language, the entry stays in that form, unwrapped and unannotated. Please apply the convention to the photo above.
h=4 m=40
